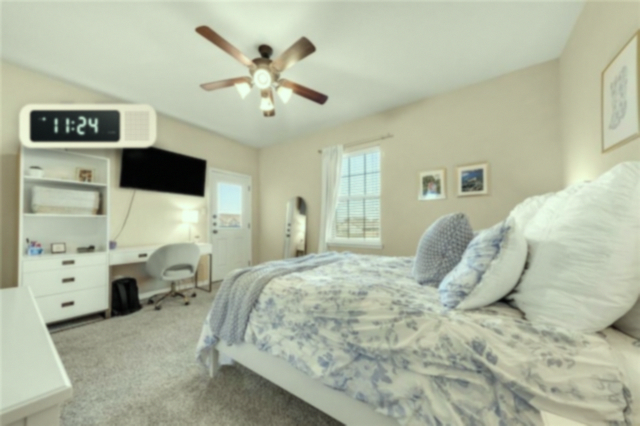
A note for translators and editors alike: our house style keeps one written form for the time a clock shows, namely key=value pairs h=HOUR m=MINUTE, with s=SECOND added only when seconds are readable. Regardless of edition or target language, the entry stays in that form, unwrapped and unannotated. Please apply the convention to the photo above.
h=11 m=24
